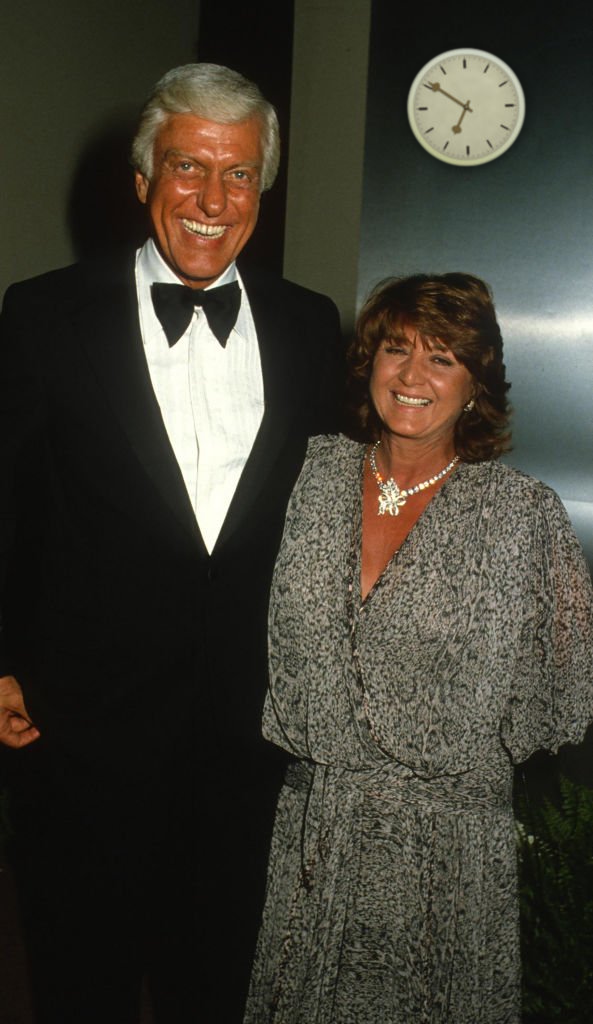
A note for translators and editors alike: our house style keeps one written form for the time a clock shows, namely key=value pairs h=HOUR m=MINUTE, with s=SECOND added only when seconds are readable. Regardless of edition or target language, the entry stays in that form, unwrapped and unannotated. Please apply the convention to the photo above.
h=6 m=51
